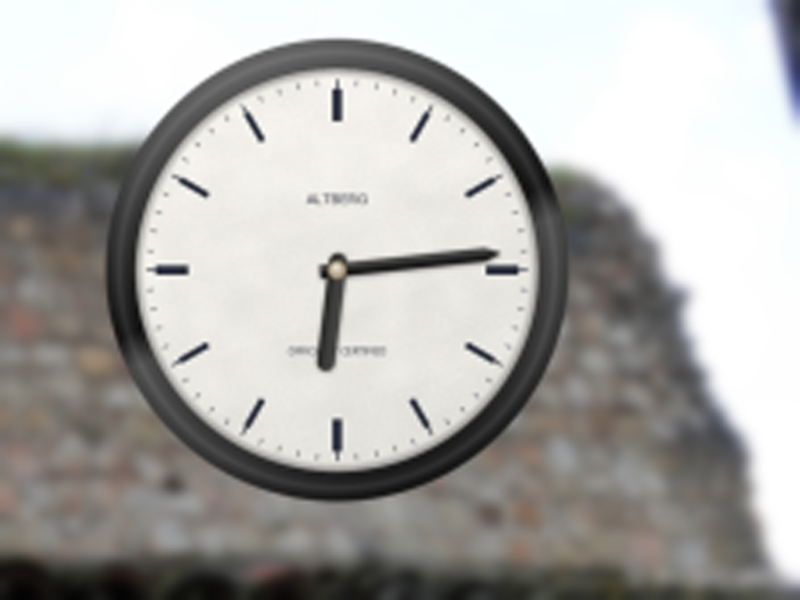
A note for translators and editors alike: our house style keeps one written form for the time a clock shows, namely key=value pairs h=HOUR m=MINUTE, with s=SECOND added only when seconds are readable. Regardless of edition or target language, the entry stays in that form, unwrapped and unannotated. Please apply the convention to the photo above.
h=6 m=14
